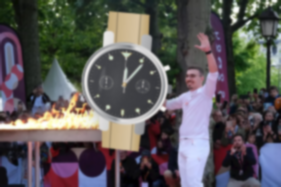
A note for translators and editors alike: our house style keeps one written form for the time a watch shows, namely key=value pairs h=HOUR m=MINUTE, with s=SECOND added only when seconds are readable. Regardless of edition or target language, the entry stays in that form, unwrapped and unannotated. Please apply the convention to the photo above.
h=12 m=6
